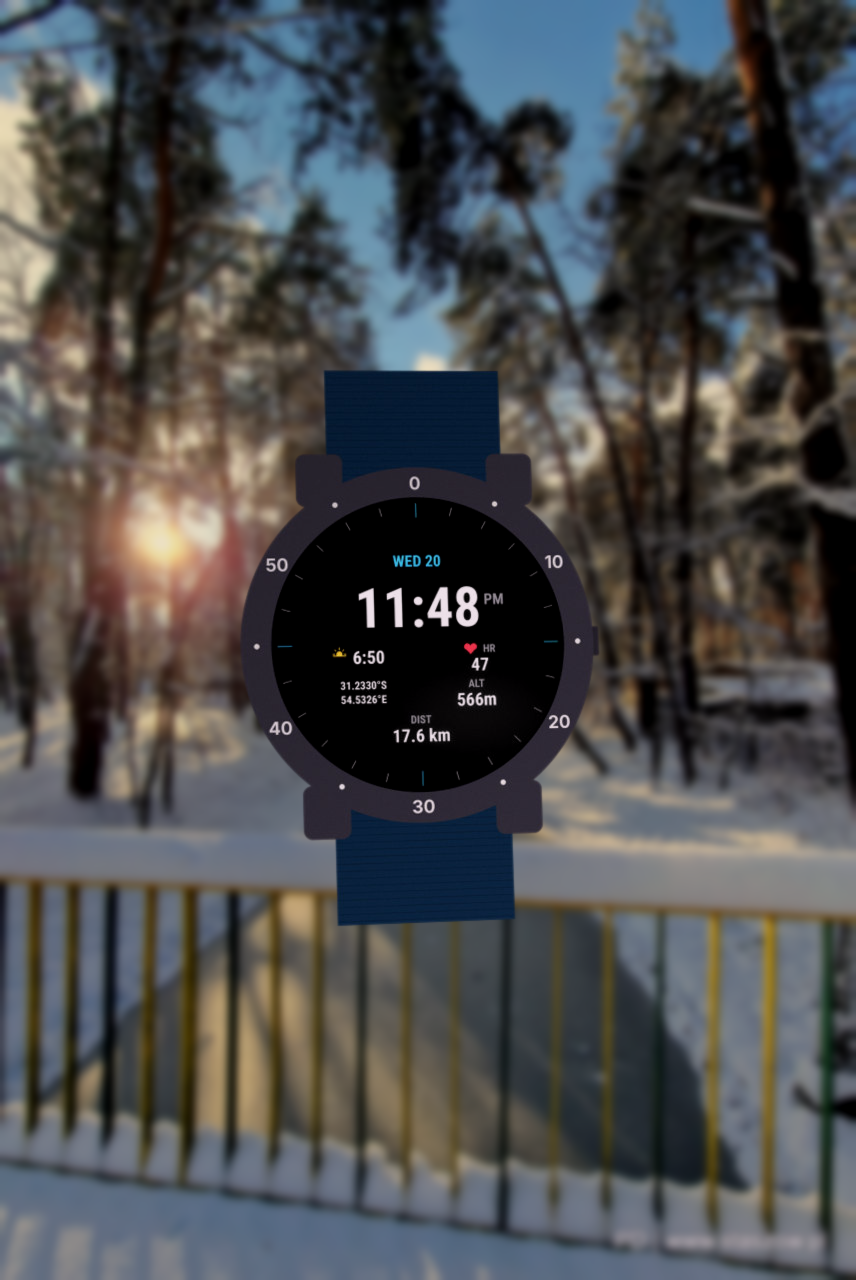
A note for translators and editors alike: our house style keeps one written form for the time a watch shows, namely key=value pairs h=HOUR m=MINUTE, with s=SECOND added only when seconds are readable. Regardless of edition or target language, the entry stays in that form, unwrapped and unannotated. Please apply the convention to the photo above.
h=11 m=48
